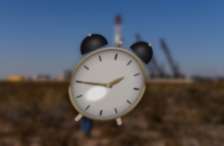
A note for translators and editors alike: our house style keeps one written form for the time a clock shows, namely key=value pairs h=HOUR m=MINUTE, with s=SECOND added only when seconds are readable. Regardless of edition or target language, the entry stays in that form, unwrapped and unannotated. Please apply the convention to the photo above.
h=1 m=45
